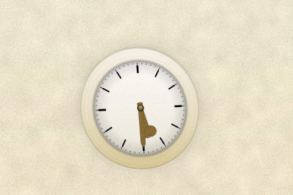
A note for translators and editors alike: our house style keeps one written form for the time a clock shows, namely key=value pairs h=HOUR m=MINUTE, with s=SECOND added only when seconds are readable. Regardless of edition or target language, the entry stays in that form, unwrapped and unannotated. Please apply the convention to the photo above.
h=5 m=30
